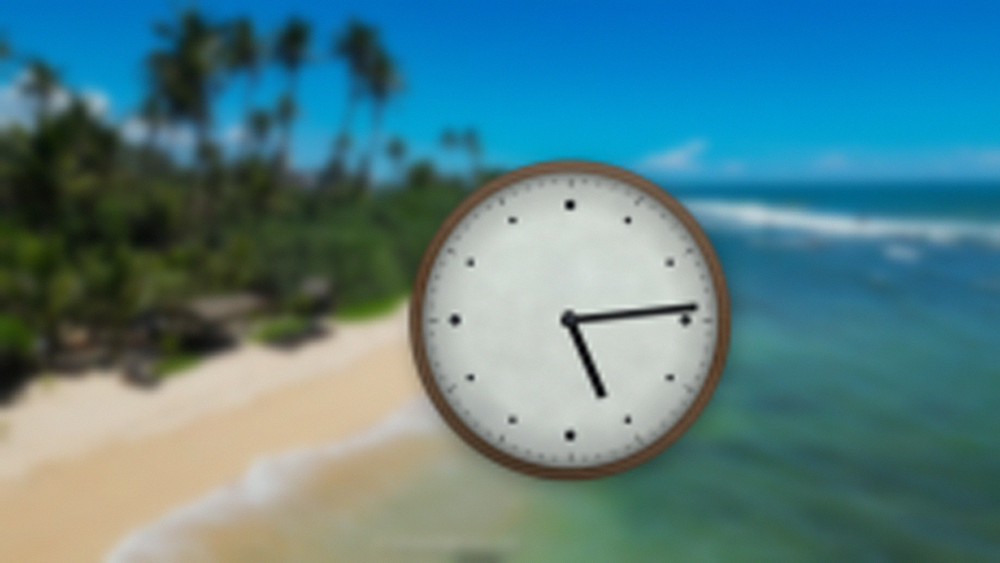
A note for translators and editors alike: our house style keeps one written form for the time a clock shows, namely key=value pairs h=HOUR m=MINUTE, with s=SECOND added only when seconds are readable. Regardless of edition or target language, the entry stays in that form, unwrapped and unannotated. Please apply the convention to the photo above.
h=5 m=14
